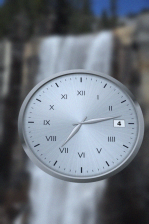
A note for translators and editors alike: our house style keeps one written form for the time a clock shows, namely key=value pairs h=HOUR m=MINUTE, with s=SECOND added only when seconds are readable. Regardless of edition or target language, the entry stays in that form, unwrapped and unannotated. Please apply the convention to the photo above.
h=7 m=13
